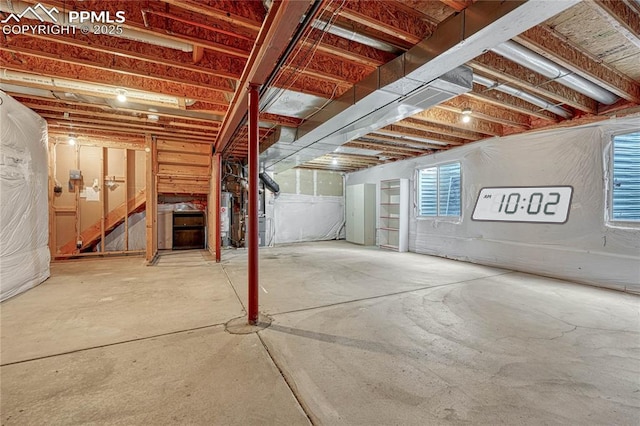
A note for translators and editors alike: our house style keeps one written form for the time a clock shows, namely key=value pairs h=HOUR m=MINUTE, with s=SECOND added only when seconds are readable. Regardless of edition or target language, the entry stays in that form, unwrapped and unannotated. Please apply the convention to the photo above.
h=10 m=2
